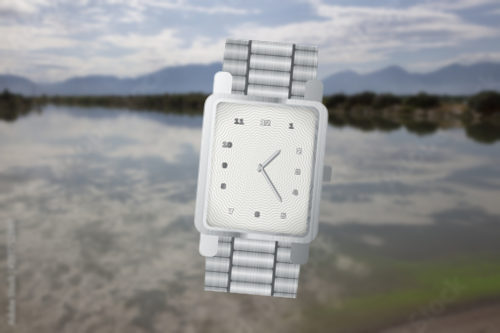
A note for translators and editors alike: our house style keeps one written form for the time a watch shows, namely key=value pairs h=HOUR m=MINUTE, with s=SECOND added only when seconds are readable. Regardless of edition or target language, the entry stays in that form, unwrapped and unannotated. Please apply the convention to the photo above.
h=1 m=24
